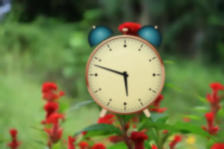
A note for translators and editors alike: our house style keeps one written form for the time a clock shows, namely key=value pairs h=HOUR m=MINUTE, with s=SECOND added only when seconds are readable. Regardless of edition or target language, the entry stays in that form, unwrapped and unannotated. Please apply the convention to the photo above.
h=5 m=48
